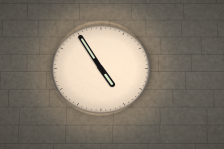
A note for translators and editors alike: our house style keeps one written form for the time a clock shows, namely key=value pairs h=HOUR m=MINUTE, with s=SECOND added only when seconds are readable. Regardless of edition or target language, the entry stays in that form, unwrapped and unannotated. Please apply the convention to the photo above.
h=4 m=55
